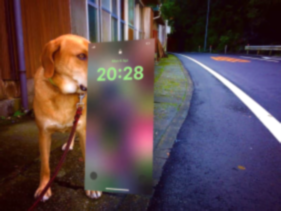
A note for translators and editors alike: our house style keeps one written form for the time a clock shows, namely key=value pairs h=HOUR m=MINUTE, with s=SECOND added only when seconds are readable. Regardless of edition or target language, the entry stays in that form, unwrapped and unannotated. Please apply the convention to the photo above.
h=20 m=28
